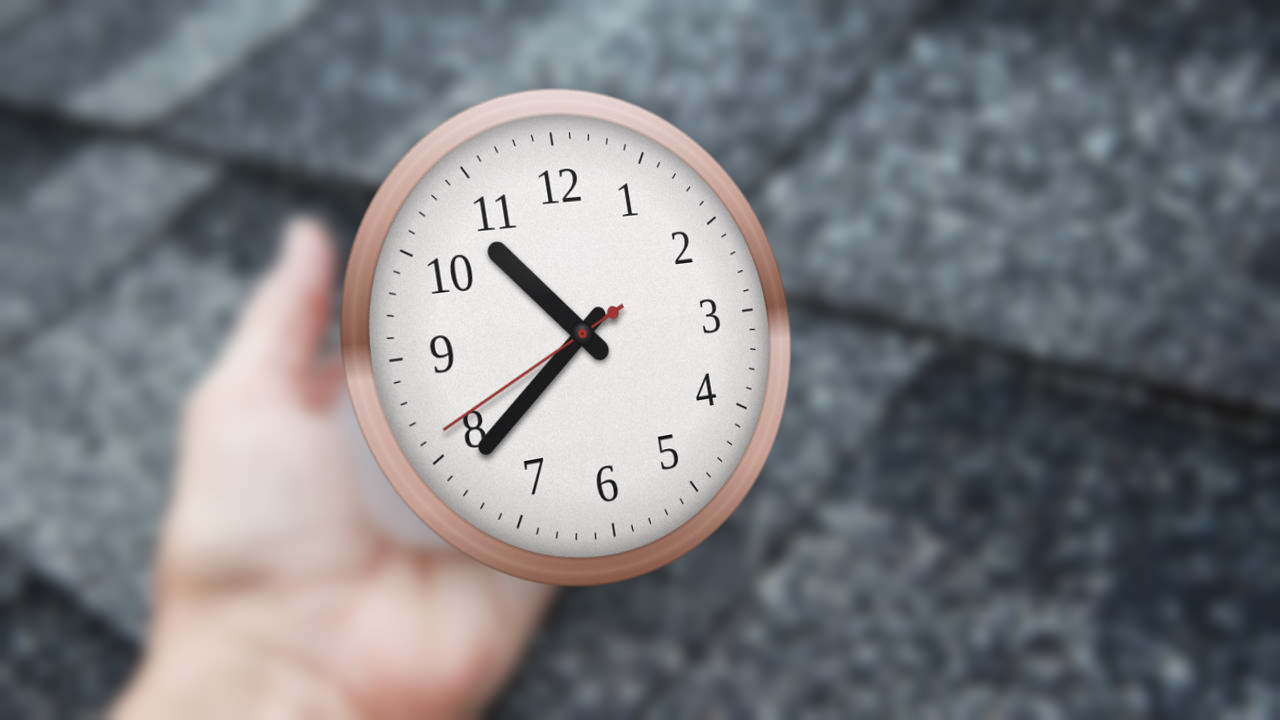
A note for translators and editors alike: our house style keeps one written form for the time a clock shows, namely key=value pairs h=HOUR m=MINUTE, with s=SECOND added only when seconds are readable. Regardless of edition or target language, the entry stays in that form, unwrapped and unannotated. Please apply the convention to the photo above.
h=10 m=38 s=41
